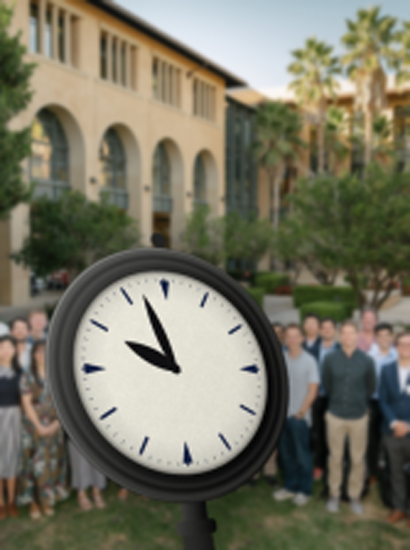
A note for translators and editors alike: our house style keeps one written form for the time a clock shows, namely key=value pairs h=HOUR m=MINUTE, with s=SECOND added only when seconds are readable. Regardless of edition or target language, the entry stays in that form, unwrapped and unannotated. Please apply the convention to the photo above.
h=9 m=57
